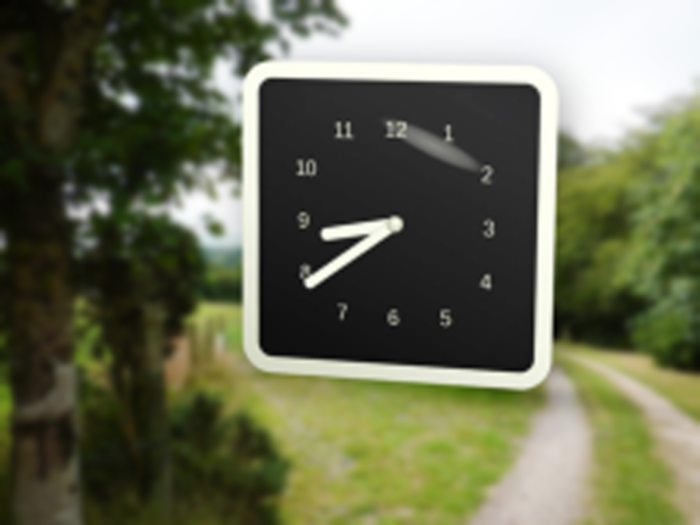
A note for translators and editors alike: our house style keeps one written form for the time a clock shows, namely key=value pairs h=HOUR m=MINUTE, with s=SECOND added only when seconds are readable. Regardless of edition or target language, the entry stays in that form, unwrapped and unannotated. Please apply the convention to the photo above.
h=8 m=39
